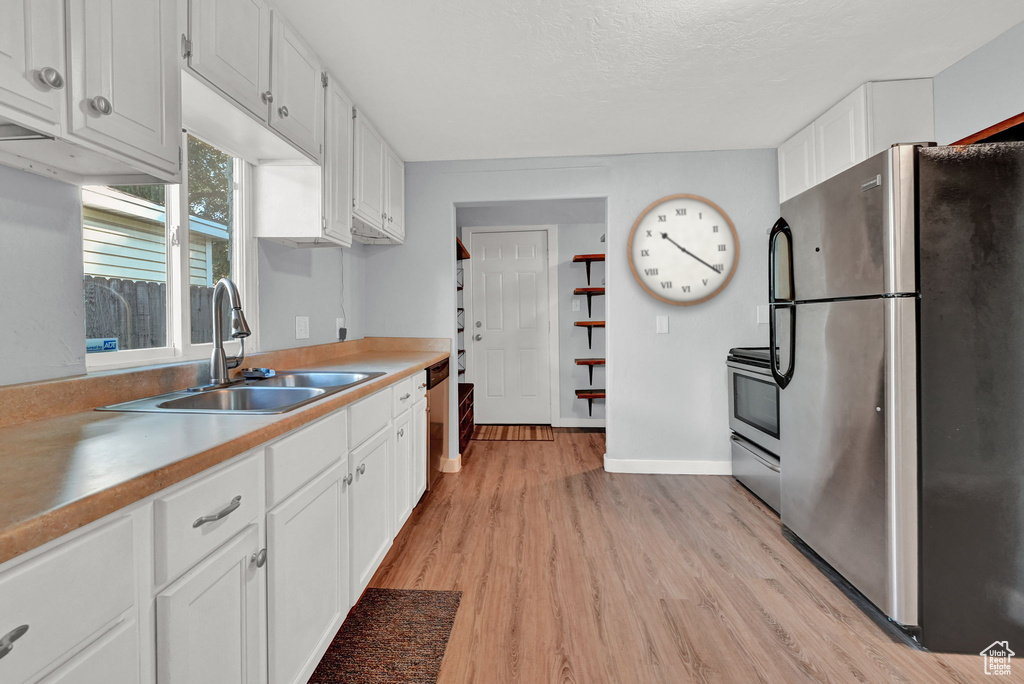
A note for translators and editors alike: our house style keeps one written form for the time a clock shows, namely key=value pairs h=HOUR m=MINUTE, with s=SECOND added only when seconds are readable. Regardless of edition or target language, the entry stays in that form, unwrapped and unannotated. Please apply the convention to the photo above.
h=10 m=21
